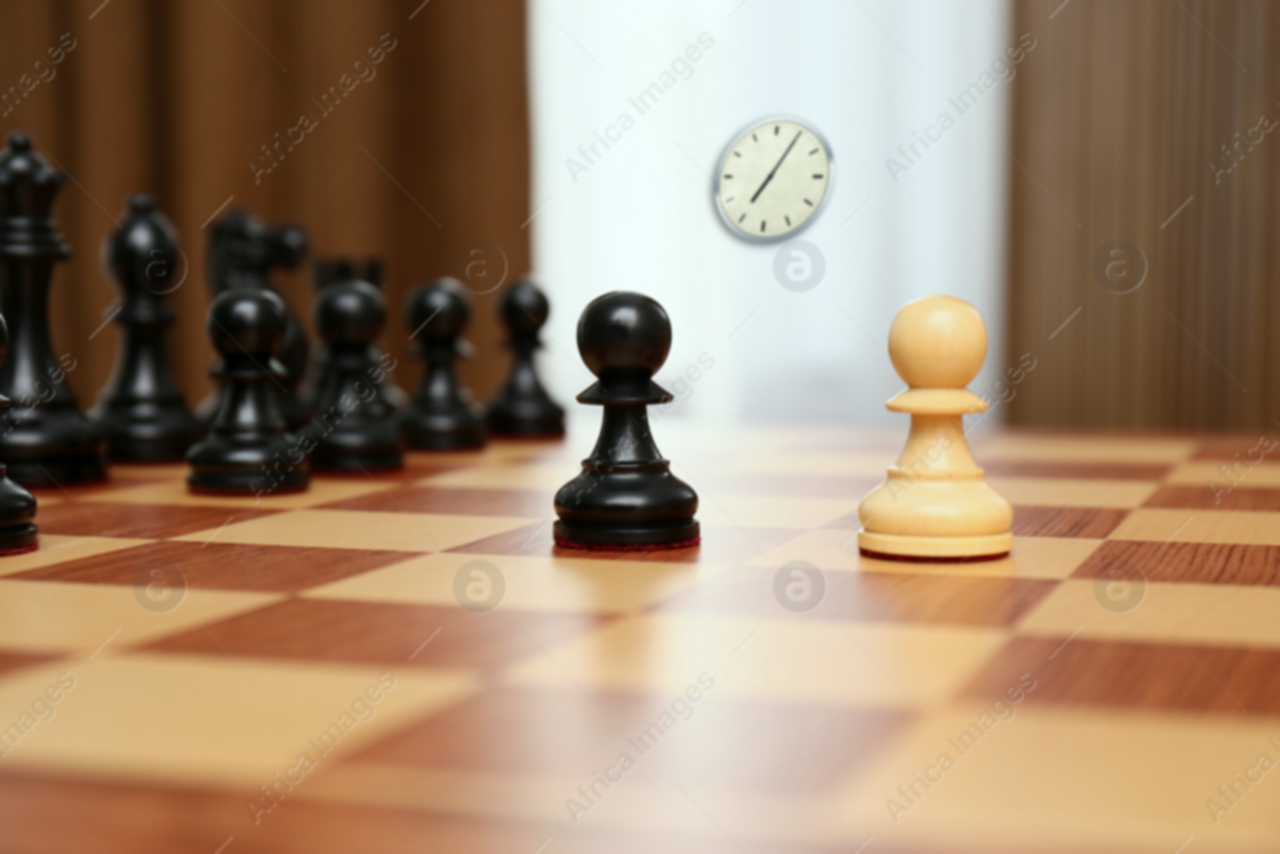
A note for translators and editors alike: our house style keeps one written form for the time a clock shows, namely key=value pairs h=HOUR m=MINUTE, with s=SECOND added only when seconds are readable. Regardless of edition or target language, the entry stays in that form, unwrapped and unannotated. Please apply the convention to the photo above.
h=7 m=5
